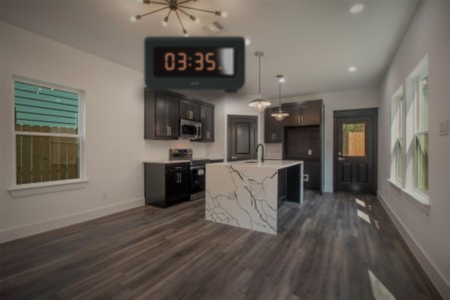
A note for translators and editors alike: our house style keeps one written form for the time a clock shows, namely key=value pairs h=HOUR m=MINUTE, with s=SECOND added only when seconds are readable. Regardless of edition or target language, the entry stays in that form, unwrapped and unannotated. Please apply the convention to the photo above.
h=3 m=35
